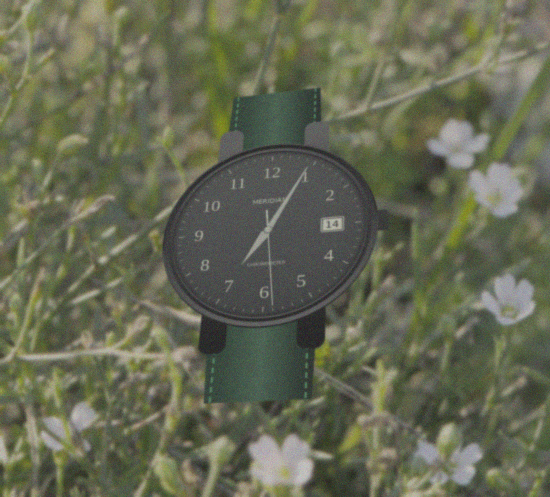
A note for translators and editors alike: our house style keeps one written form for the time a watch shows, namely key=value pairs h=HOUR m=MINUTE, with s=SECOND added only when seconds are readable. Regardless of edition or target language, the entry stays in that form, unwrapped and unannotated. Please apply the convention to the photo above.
h=7 m=4 s=29
